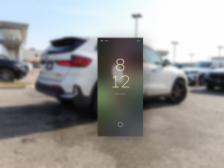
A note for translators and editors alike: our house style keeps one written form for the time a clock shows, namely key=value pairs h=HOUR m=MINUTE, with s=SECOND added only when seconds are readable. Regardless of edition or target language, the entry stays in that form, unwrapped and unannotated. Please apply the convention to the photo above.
h=8 m=12
